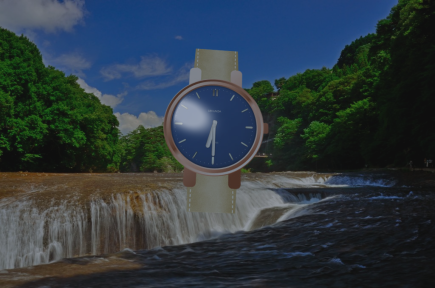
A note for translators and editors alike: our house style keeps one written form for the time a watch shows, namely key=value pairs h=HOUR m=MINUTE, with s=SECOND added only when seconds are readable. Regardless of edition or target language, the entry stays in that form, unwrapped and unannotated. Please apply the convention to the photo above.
h=6 m=30
